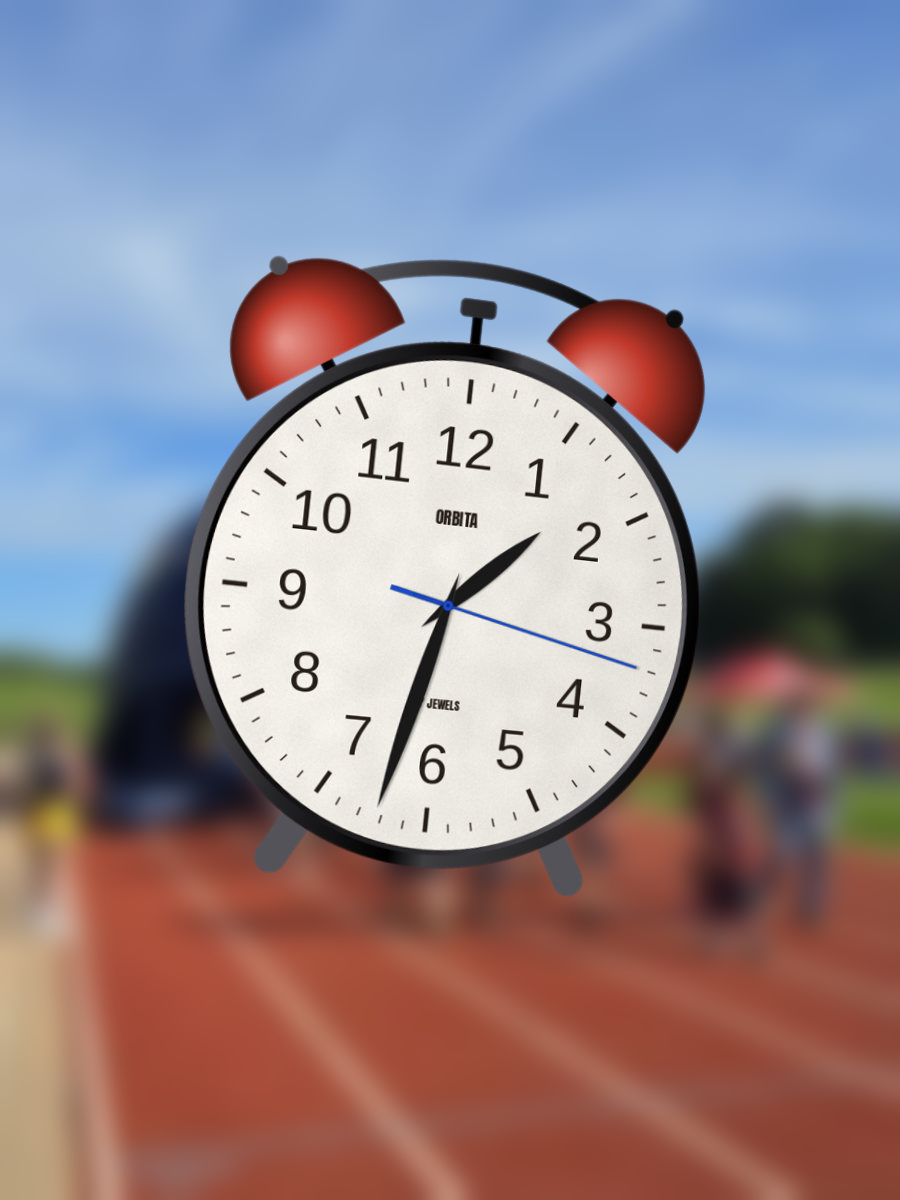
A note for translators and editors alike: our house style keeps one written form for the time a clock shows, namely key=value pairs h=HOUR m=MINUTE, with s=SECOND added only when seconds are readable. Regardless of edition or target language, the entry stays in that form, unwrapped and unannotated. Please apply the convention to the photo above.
h=1 m=32 s=17
